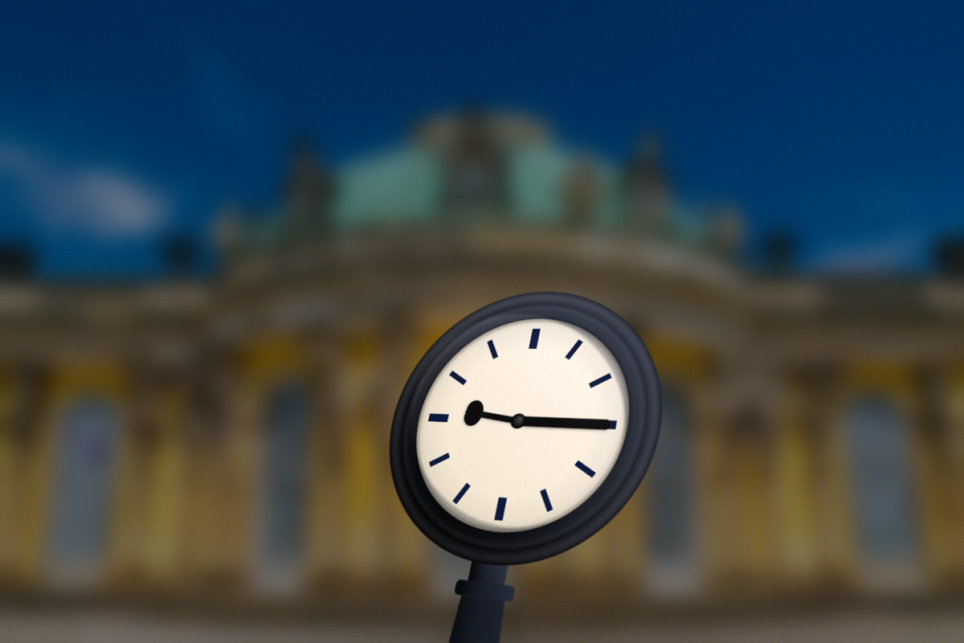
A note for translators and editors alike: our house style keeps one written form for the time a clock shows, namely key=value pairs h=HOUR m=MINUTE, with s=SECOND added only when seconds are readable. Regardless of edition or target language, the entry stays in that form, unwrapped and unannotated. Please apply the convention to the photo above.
h=9 m=15
